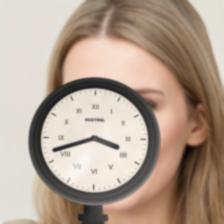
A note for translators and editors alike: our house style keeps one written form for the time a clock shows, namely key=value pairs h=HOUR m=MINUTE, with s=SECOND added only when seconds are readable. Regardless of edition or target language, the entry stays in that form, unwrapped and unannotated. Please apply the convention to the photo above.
h=3 m=42
